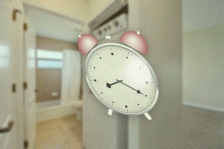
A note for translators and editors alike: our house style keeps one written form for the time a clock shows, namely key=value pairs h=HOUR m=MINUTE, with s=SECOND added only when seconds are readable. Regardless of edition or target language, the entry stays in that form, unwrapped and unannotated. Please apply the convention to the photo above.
h=8 m=20
